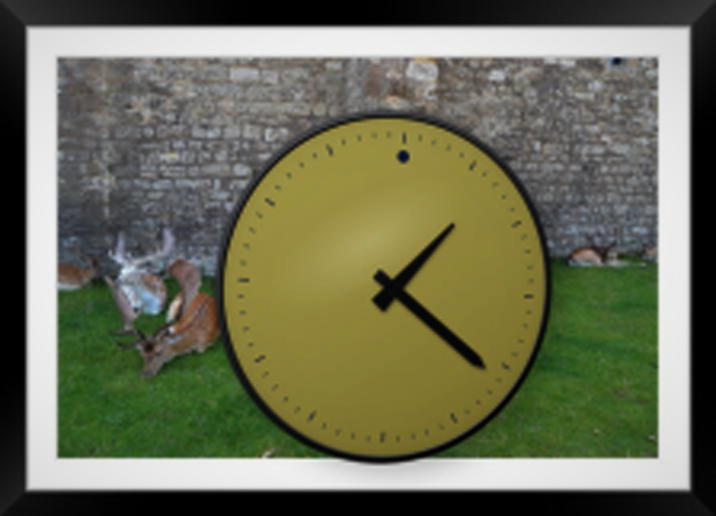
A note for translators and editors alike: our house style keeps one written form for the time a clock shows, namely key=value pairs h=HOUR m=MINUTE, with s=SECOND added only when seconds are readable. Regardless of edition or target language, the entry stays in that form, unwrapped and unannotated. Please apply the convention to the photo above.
h=1 m=21
